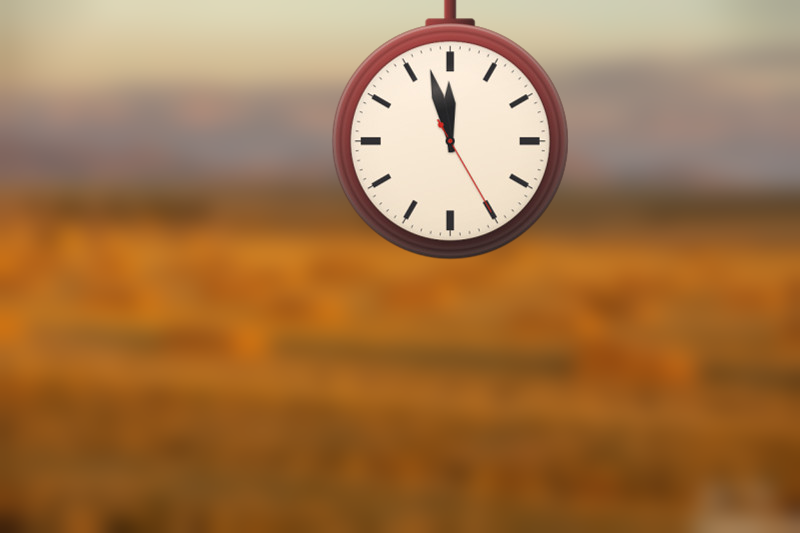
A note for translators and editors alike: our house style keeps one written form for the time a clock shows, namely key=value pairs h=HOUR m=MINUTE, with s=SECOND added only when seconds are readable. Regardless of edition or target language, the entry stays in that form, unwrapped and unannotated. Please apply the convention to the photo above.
h=11 m=57 s=25
